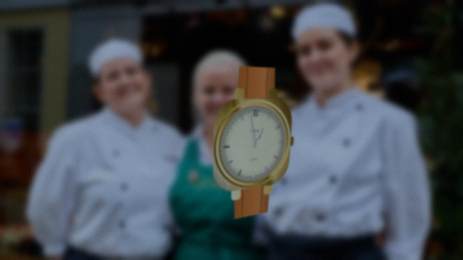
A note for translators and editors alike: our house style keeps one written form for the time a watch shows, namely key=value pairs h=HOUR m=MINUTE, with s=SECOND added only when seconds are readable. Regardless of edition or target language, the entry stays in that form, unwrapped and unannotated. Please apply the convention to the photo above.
h=12 m=58
